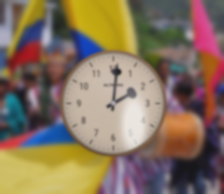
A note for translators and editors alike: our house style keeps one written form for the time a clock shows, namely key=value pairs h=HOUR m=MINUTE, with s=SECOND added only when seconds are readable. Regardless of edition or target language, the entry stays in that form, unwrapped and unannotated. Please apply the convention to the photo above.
h=2 m=1
